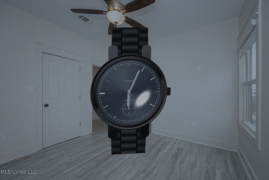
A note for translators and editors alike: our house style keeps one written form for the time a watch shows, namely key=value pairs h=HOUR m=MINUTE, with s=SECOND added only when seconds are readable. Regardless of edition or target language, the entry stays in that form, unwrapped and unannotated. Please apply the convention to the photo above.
h=6 m=4
